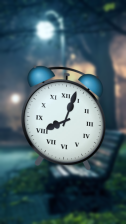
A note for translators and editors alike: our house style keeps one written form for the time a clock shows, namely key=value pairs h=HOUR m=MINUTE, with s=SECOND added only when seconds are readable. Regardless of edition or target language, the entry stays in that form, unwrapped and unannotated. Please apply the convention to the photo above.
h=8 m=3
